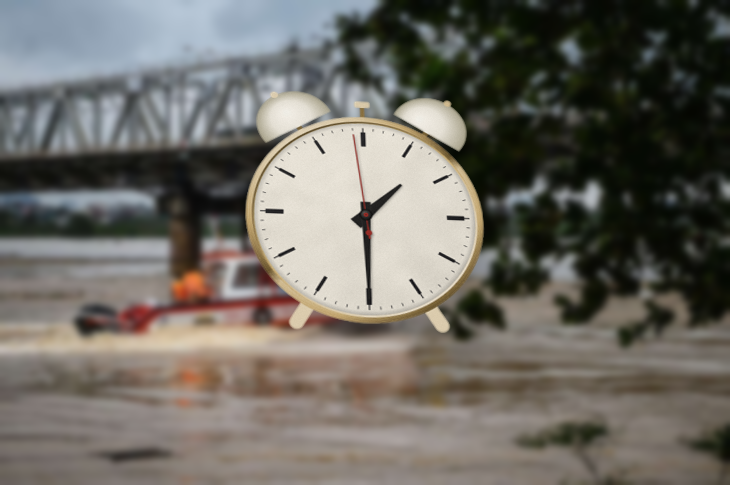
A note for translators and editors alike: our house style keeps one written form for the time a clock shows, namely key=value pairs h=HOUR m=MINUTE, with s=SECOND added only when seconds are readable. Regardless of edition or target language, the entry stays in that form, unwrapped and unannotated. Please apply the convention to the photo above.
h=1 m=29 s=59
